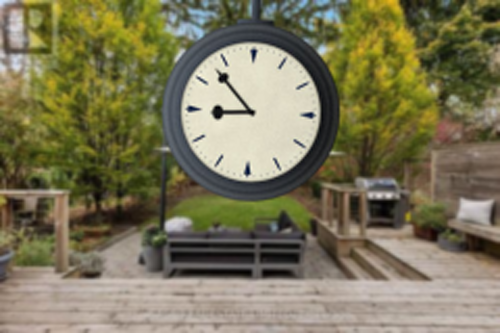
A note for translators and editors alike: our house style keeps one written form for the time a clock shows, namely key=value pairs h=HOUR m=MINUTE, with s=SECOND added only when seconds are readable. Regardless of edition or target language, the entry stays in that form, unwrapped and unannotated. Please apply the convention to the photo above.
h=8 m=53
